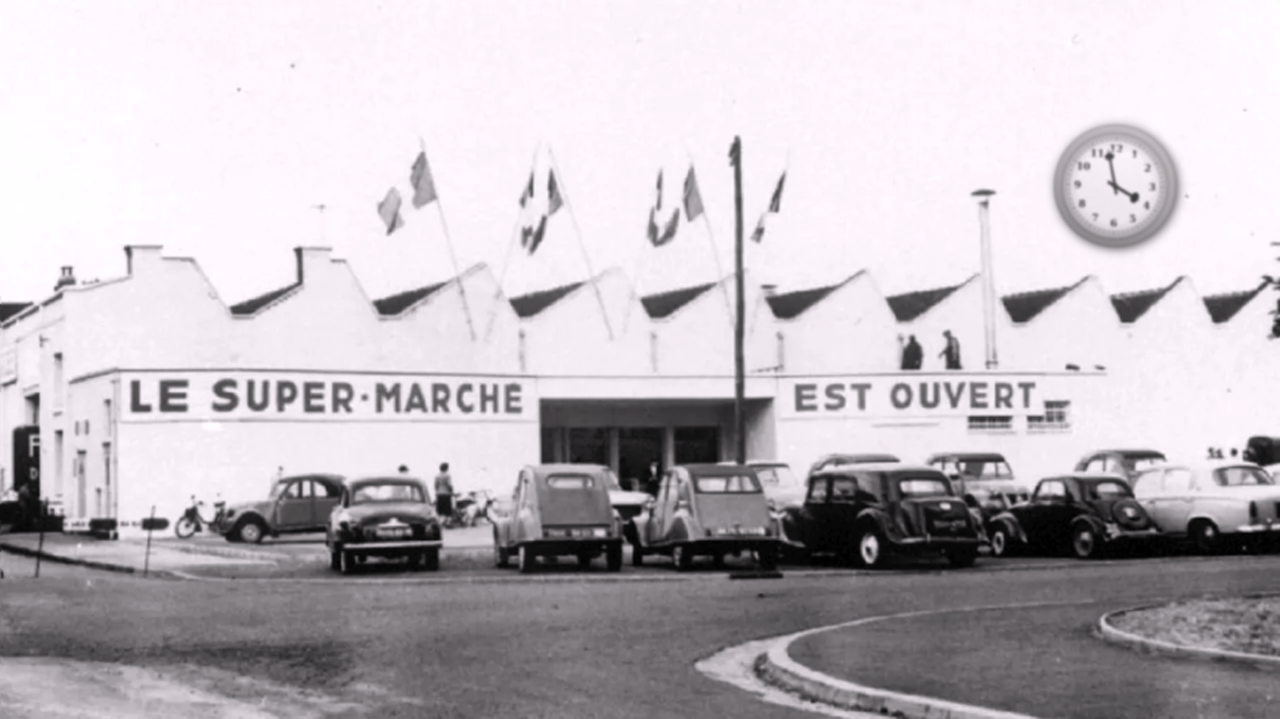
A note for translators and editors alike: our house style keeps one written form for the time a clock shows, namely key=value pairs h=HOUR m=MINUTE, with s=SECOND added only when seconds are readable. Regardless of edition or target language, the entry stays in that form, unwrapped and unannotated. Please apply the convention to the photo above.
h=3 m=58
